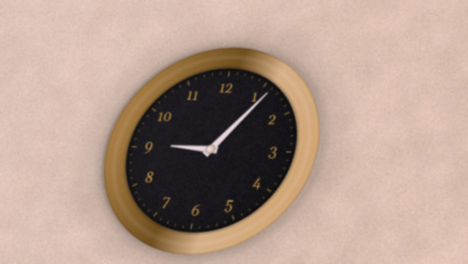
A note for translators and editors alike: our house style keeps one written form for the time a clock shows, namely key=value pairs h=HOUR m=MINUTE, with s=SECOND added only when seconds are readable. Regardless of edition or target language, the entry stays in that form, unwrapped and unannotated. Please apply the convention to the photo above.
h=9 m=6
